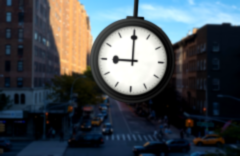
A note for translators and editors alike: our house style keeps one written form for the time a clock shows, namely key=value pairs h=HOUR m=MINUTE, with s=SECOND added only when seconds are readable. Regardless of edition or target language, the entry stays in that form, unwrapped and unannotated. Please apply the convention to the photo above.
h=9 m=0
